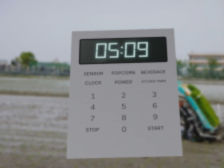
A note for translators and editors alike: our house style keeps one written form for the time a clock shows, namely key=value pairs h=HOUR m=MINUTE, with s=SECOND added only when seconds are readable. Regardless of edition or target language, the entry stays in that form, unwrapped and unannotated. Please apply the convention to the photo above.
h=5 m=9
